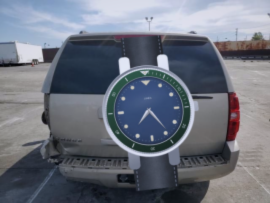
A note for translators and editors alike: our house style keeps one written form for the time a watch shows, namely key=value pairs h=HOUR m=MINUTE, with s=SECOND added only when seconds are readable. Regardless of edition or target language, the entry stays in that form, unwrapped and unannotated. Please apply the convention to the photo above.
h=7 m=24
